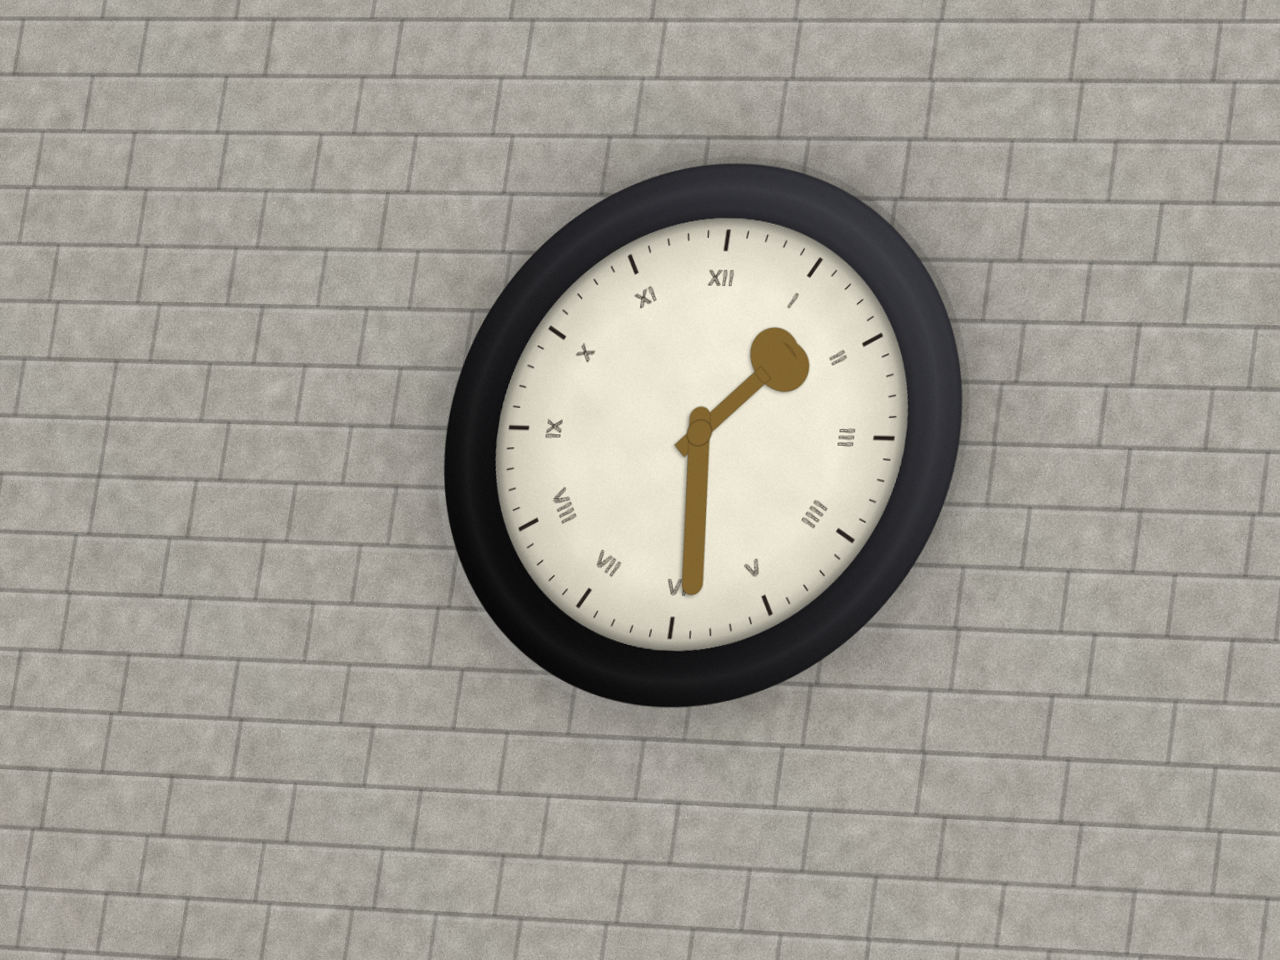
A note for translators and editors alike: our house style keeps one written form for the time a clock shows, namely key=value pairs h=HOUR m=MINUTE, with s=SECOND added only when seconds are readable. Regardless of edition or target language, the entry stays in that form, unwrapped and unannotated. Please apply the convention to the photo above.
h=1 m=29
